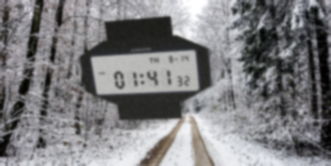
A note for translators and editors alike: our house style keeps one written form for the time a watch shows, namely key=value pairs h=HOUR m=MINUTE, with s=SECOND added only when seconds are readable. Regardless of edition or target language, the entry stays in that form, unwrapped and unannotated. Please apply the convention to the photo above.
h=1 m=41
